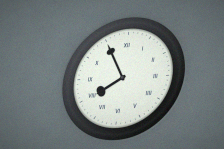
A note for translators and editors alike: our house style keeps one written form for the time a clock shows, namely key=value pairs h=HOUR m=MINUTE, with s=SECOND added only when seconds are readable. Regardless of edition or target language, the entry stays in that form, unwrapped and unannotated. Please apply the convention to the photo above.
h=7 m=55
